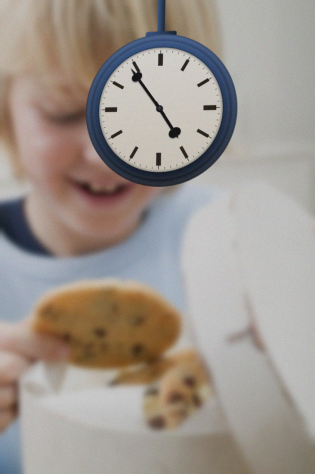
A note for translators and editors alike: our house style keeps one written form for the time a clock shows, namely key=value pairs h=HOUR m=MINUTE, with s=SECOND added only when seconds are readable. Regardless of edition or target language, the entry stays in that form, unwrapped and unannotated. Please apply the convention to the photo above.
h=4 m=54
